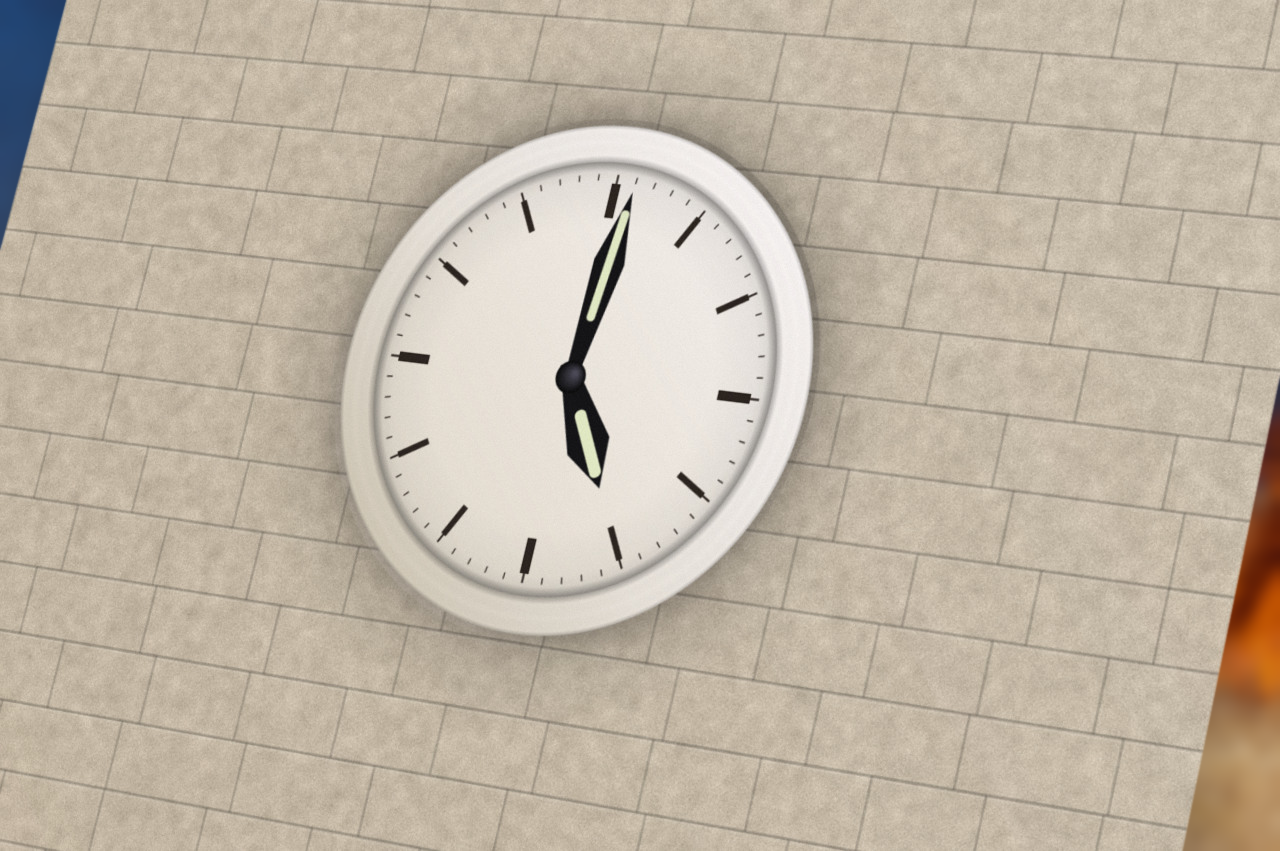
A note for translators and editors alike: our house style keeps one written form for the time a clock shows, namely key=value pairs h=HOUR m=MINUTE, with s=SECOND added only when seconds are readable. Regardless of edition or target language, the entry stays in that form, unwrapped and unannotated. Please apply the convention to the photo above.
h=5 m=1
